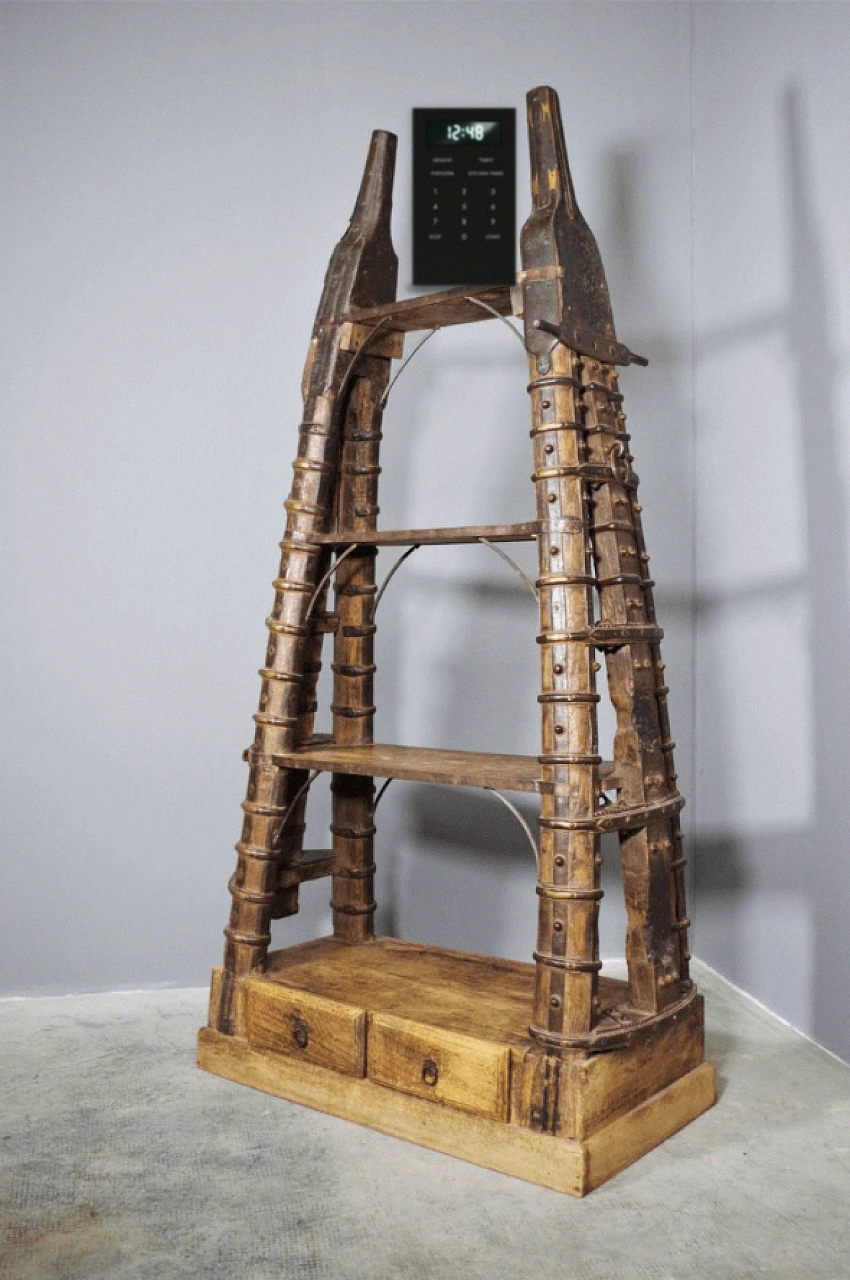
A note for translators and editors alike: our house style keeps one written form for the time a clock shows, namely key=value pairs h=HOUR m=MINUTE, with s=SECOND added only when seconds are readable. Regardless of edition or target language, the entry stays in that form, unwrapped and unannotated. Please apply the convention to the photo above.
h=12 m=48
